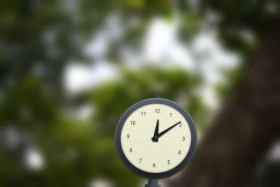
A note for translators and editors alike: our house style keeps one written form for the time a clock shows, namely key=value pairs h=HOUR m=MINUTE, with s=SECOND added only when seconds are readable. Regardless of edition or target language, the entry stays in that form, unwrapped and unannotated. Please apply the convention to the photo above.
h=12 m=9
